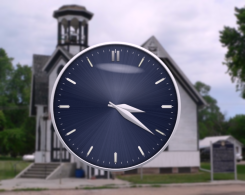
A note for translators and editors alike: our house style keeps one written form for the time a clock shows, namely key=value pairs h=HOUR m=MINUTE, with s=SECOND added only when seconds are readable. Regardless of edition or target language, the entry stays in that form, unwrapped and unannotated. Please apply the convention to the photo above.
h=3 m=21
